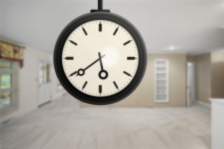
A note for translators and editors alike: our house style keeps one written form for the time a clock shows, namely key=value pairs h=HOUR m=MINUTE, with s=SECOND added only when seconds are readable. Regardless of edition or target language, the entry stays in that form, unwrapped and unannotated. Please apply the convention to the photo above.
h=5 m=39
